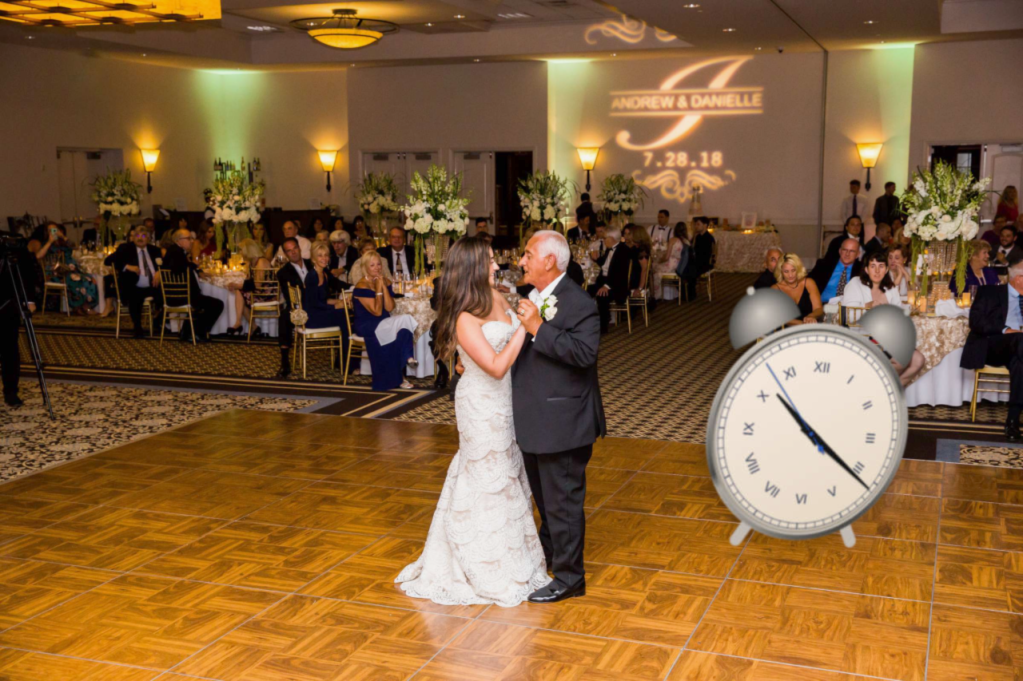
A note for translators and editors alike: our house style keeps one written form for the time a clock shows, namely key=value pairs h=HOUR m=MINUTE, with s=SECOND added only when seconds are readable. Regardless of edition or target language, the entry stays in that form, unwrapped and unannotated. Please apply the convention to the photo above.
h=10 m=20 s=53
